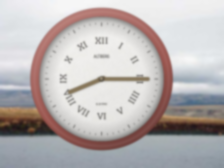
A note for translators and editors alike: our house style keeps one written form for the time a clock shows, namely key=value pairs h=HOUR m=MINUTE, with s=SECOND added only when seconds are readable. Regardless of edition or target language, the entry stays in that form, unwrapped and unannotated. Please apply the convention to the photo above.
h=8 m=15
